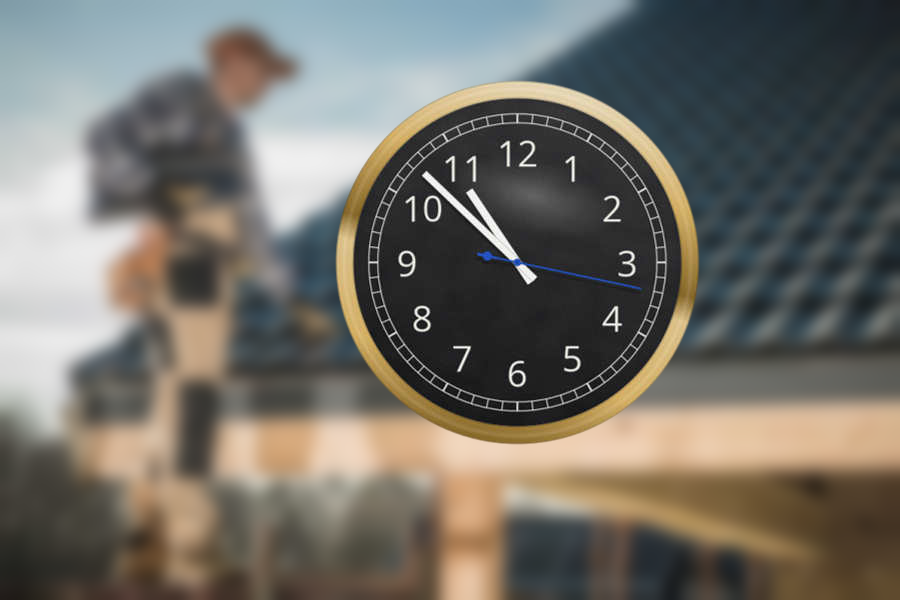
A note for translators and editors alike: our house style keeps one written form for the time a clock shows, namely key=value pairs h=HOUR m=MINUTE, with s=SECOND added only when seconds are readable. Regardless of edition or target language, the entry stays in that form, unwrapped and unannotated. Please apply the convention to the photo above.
h=10 m=52 s=17
